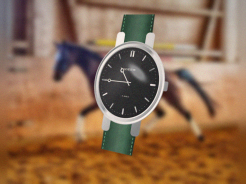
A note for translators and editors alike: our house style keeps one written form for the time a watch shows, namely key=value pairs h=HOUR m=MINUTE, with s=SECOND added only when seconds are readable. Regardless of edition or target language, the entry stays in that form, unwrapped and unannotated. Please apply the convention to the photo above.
h=10 m=45
